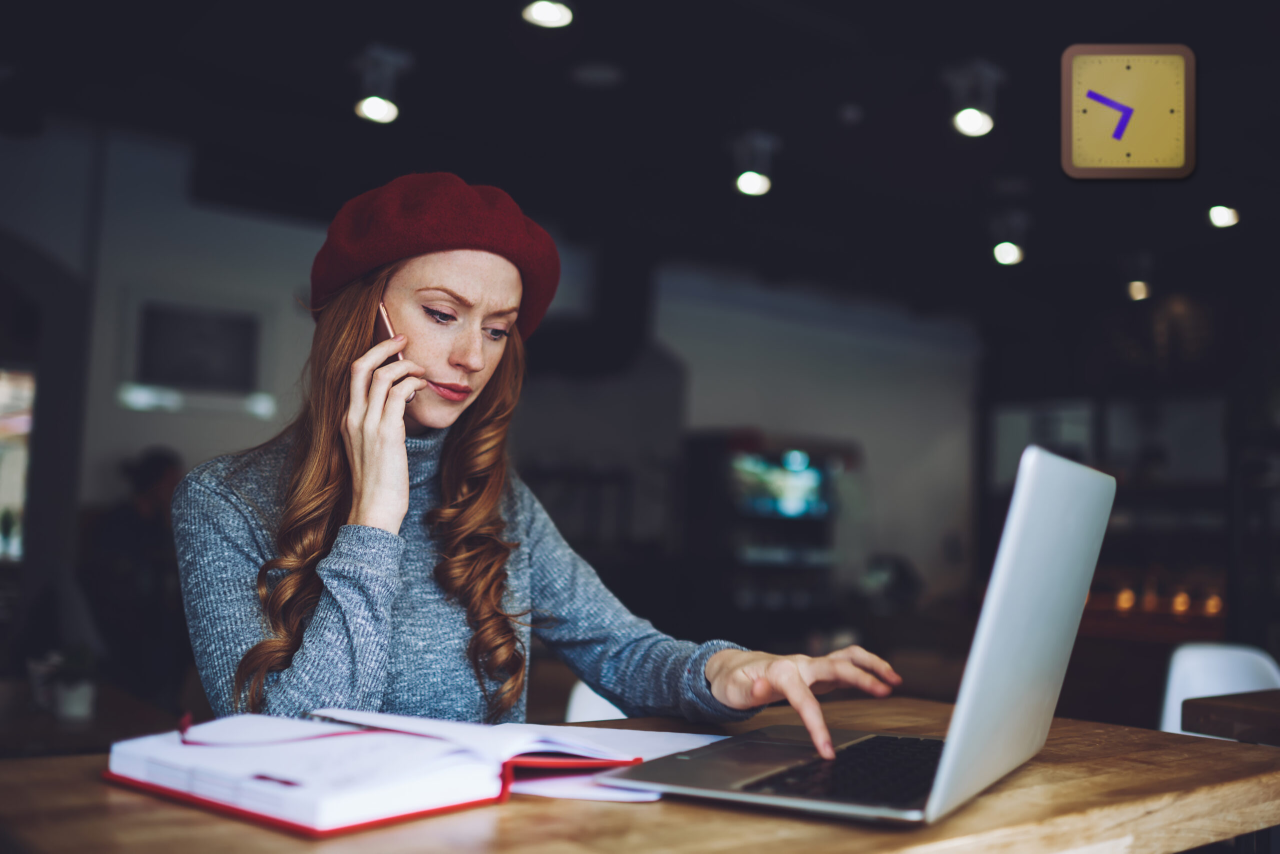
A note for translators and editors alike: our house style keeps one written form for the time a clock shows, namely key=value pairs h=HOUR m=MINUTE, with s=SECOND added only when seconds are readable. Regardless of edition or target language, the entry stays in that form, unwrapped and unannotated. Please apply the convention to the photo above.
h=6 m=49
